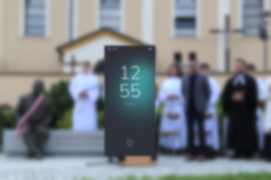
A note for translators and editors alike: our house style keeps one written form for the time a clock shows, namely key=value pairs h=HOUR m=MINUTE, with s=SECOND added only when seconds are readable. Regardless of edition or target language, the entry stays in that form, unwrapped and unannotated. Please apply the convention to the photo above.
h=12 m=55
